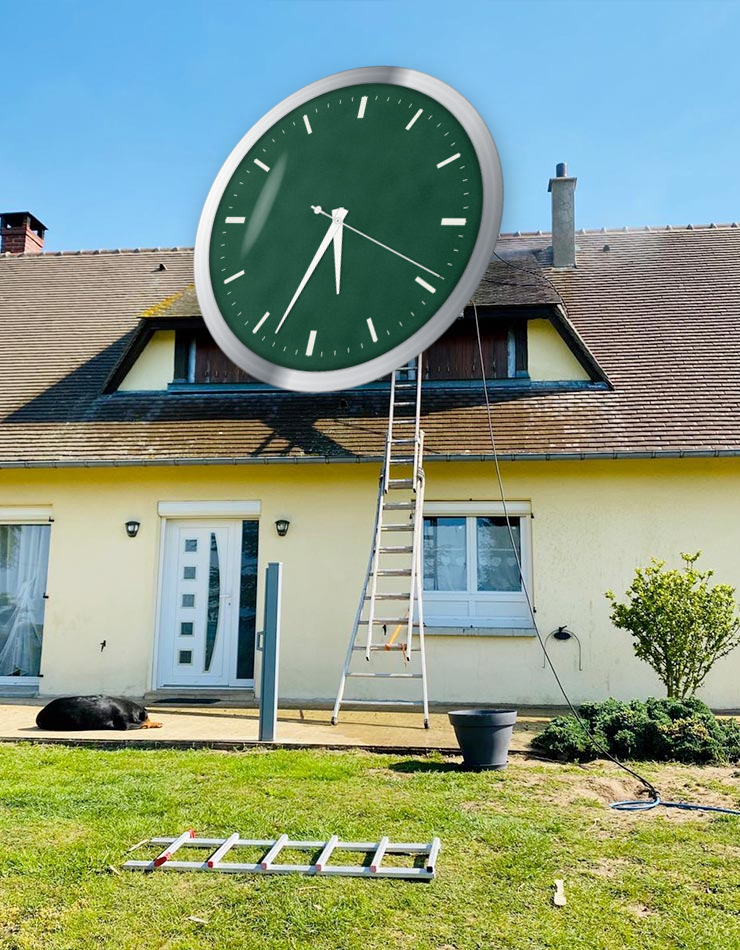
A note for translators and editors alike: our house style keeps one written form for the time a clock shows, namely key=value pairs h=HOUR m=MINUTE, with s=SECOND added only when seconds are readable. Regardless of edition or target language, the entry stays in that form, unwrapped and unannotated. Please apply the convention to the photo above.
h=5 m=33 s=19
